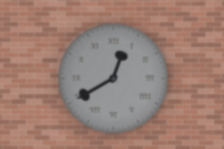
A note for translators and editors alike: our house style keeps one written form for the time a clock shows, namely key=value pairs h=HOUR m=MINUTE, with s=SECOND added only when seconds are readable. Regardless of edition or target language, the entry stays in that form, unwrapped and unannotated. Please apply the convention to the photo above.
h=12 m=40
